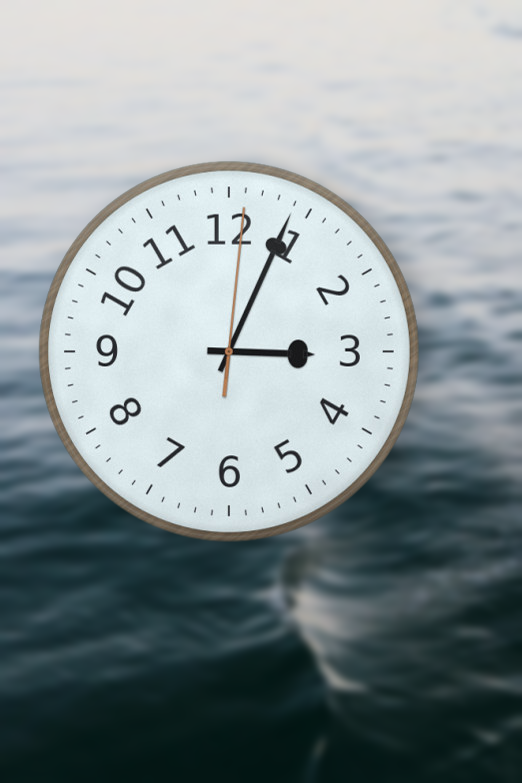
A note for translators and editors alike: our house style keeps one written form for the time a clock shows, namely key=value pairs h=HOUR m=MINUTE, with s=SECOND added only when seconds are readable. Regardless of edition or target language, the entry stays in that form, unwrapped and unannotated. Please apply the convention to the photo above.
h=3 m=4 s=1
